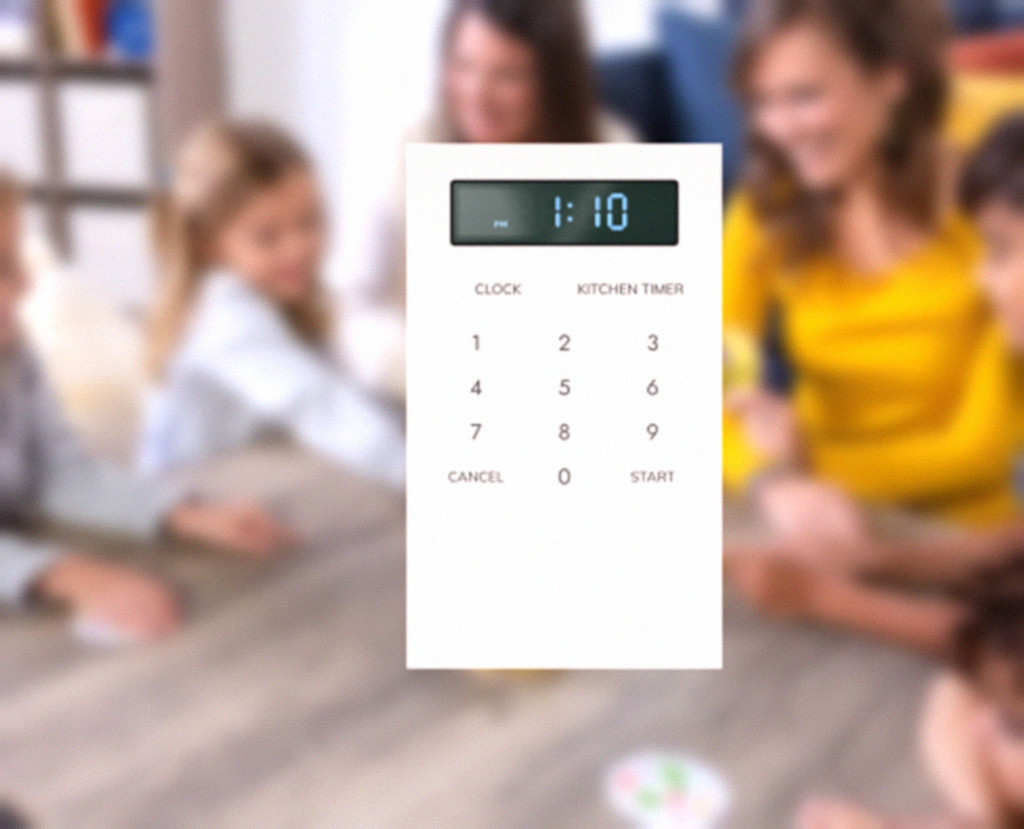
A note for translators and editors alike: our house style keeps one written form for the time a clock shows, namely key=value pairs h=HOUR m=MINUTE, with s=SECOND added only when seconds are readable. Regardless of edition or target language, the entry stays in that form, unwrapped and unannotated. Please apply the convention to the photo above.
h=1 m=10
